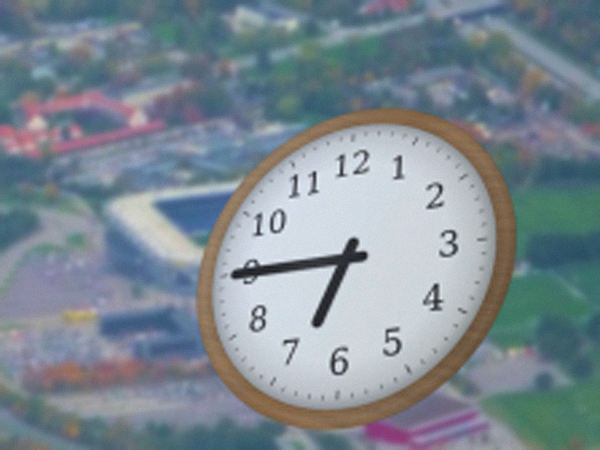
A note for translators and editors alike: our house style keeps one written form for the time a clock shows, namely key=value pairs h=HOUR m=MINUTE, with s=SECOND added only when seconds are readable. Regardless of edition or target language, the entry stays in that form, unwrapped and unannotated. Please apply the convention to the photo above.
h=6 m=45
